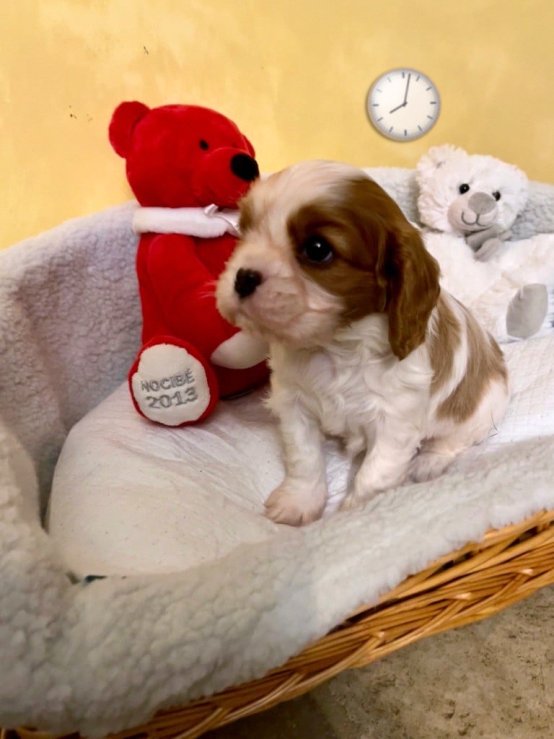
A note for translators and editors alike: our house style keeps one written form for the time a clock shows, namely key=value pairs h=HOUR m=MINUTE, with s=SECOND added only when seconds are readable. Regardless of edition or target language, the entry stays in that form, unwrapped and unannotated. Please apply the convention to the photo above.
h=8 m=2
